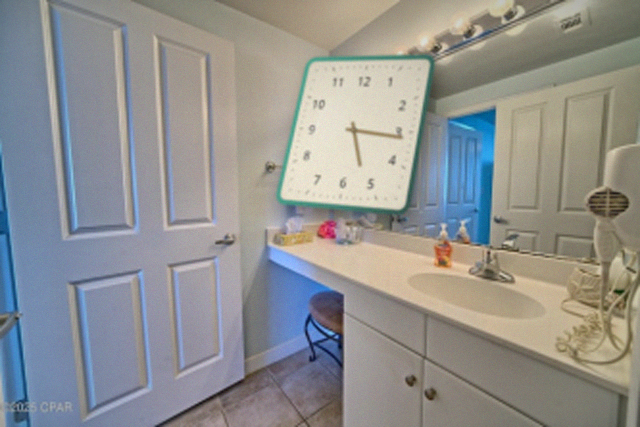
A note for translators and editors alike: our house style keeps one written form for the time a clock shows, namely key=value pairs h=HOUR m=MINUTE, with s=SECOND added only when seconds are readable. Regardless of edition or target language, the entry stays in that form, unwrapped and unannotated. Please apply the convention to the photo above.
h=5 m=16
